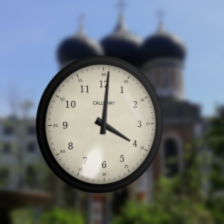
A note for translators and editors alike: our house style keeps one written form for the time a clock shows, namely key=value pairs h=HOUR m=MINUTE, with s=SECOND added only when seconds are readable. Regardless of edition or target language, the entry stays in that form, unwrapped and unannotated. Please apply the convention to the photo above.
h=4 m=1
